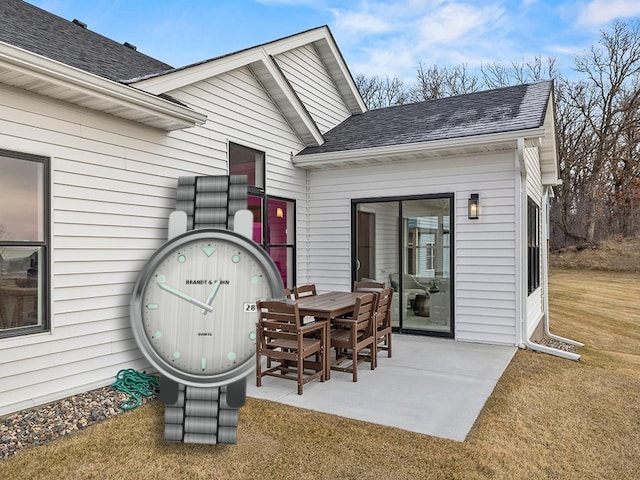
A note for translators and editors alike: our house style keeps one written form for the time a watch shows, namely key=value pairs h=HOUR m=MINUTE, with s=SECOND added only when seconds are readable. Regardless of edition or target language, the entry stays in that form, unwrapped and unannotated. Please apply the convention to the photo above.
h=12 m=49
